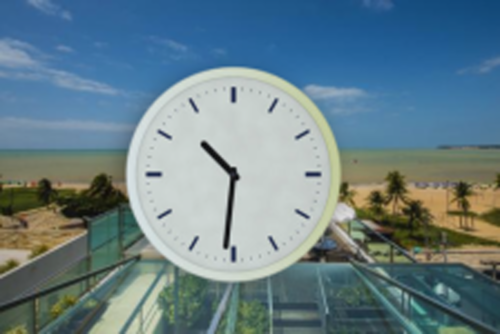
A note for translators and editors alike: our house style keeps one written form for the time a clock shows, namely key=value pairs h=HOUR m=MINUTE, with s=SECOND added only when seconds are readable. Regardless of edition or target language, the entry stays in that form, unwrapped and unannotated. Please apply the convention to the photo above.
h=10 m=31
